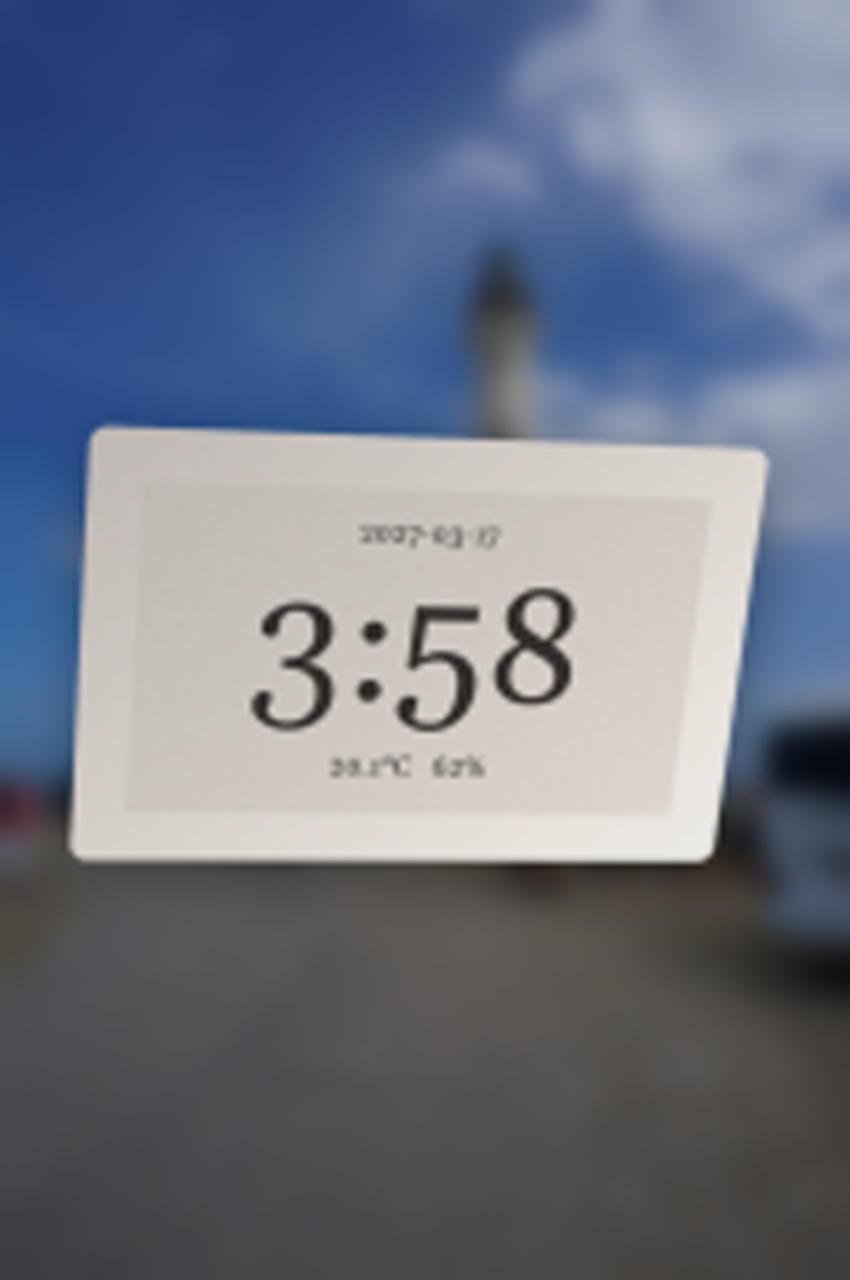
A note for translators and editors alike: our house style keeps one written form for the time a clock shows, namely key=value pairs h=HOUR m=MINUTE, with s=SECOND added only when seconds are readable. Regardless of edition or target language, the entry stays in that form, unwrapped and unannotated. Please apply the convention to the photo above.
h=3 m=58
